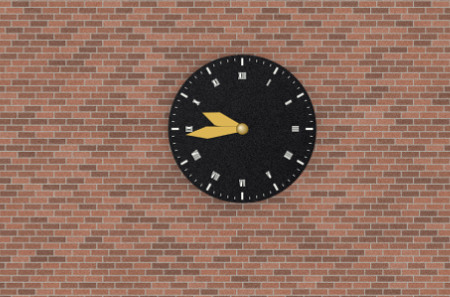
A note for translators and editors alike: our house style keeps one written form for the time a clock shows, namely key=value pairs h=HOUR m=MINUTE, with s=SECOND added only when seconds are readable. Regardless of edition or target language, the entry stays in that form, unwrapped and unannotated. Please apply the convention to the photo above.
h=9 m=44
